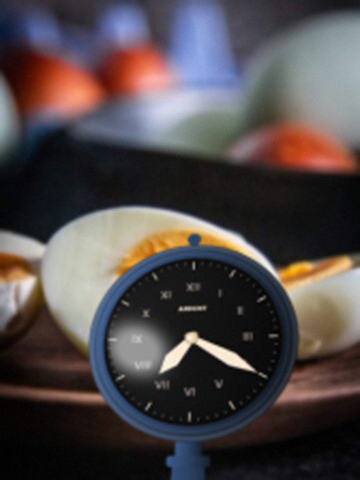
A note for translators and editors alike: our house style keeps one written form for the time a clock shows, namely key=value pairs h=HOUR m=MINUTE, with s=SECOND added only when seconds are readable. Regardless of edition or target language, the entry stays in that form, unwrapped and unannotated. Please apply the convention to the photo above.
h=7 m=20
